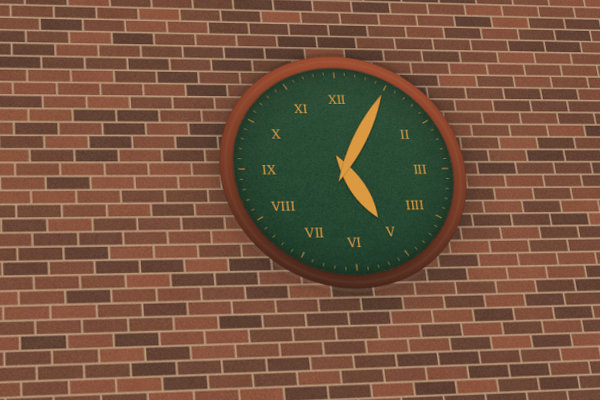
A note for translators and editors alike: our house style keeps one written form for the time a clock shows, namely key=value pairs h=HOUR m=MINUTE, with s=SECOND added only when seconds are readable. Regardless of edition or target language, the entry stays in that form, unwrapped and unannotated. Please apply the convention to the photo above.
h=5 m=5
